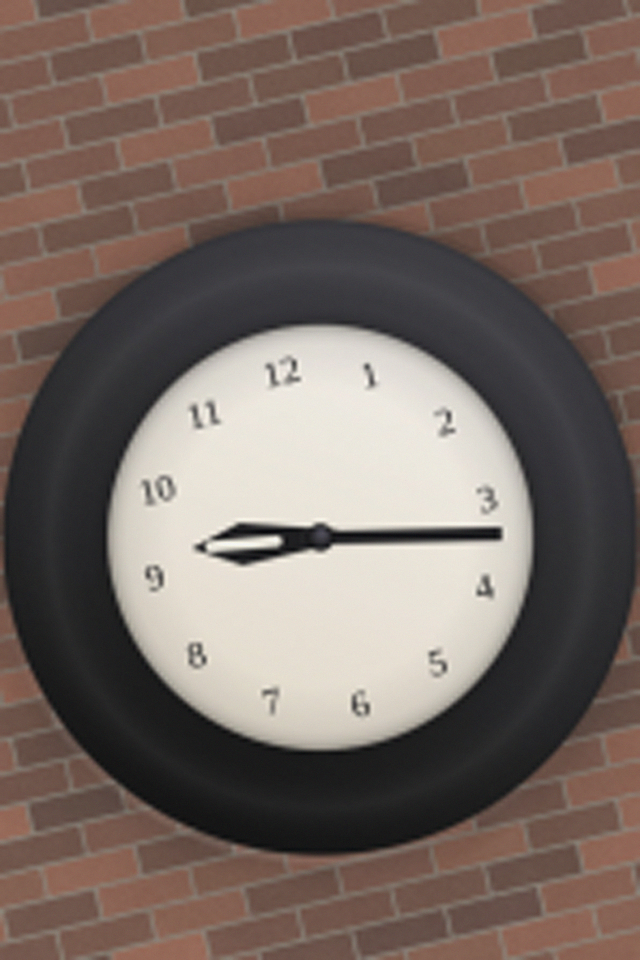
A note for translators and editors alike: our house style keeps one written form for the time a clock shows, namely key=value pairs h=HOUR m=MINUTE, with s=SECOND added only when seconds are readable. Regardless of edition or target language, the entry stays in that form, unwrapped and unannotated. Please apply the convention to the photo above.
h=9 m=17
